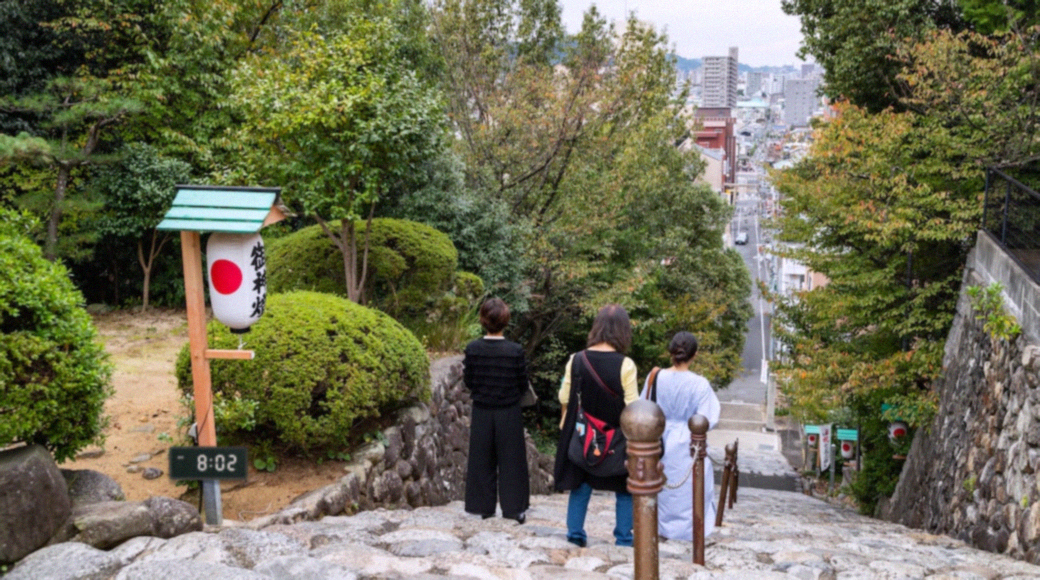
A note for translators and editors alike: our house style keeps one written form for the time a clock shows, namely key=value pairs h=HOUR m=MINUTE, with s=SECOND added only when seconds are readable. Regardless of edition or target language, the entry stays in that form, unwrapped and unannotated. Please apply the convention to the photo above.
h=8 m=2
